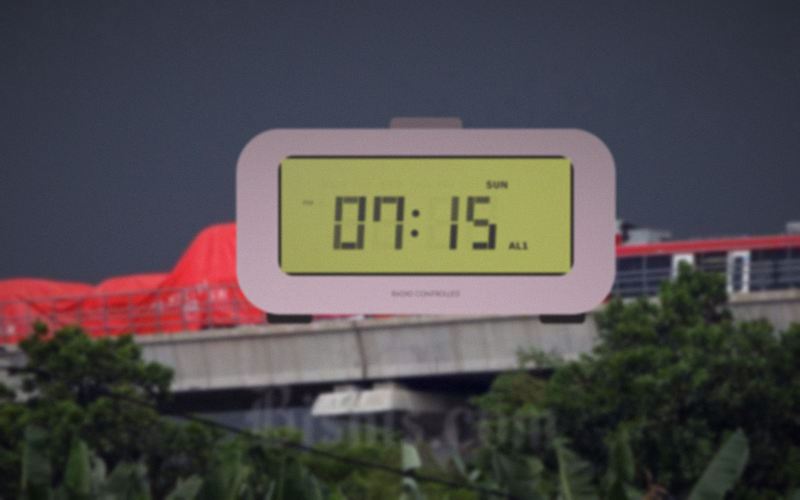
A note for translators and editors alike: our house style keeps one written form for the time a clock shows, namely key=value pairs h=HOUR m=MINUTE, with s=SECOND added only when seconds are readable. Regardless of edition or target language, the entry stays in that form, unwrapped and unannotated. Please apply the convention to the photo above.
h=7 m=15
